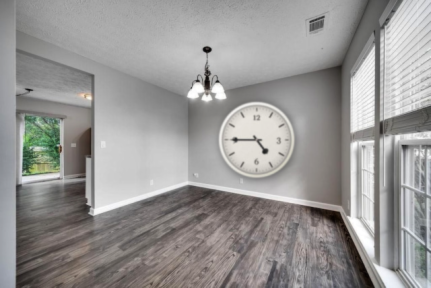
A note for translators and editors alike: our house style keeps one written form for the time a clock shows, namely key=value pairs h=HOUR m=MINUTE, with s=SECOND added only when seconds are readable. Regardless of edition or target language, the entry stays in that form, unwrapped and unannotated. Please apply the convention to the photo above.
h=4 m=45
